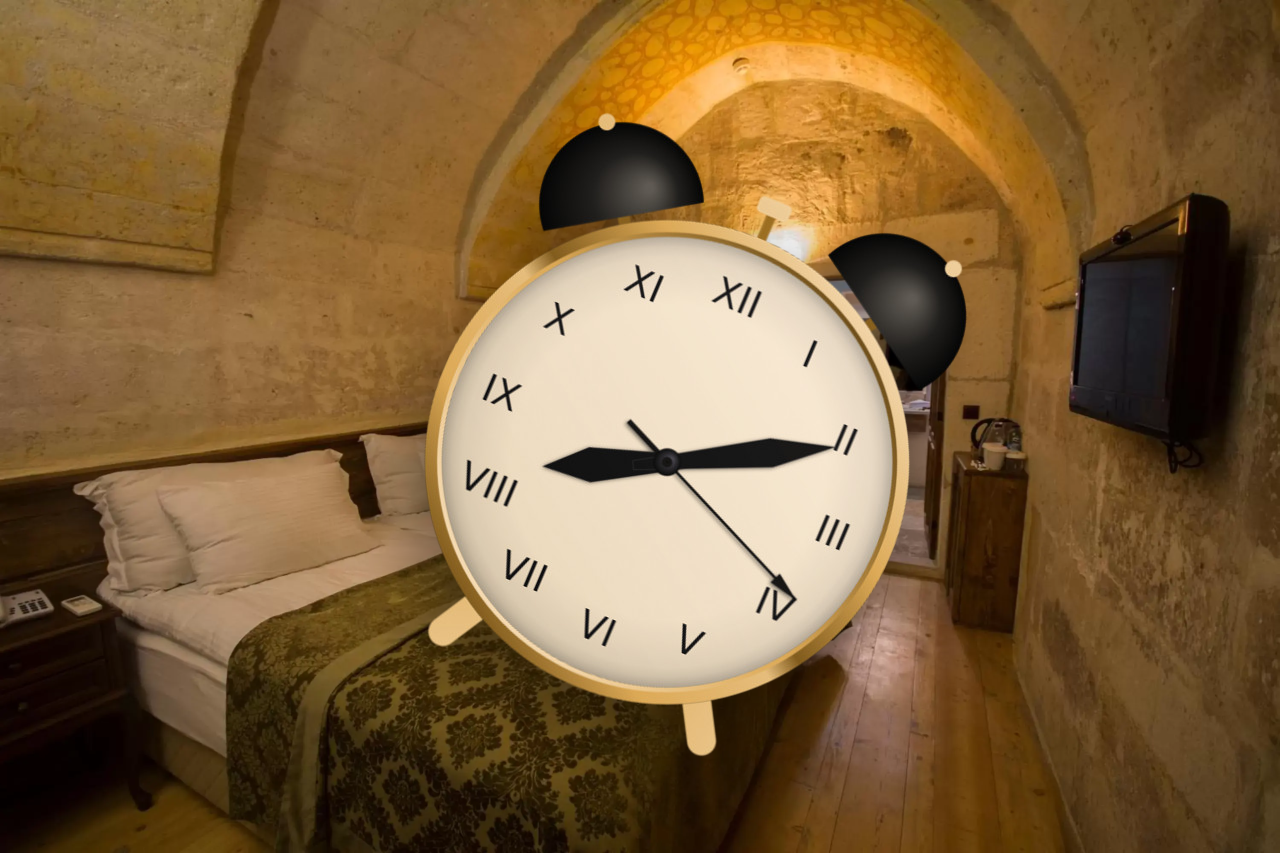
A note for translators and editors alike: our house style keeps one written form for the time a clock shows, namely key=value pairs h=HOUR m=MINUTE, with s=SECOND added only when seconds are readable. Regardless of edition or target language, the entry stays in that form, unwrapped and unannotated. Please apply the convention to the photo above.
h=8 m=10 s=19
